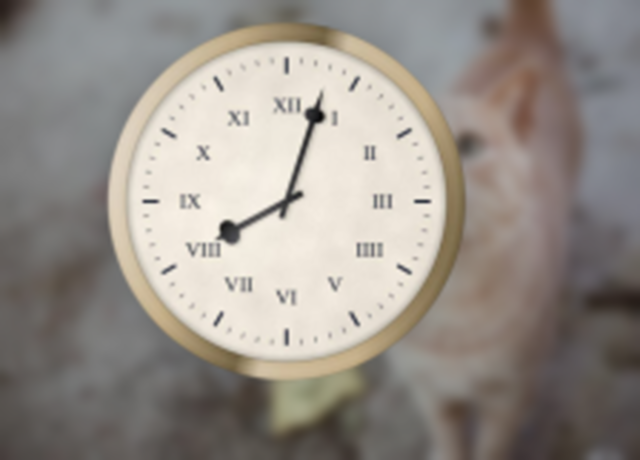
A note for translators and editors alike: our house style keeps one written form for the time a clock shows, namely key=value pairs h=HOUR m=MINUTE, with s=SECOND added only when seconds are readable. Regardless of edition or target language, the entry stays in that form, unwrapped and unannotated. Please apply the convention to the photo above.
h=8 m=3
